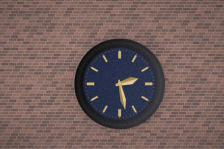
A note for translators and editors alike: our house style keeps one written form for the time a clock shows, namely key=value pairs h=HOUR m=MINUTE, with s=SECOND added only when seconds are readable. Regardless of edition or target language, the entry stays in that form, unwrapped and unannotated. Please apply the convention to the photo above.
h=2 m=28
